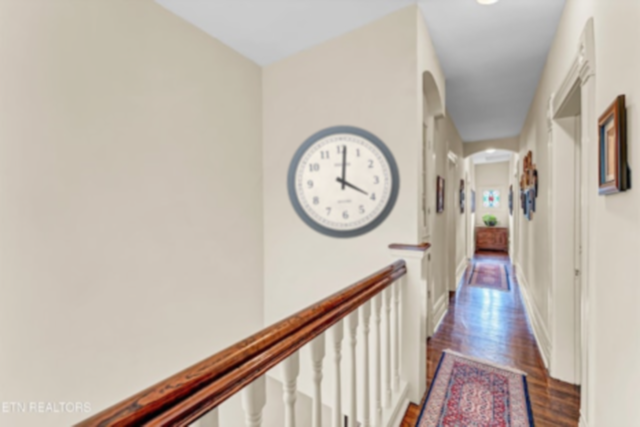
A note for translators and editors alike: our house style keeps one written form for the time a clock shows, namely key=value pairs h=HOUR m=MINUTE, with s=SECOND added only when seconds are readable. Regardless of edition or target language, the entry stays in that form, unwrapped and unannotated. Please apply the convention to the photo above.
h=4 m=1
